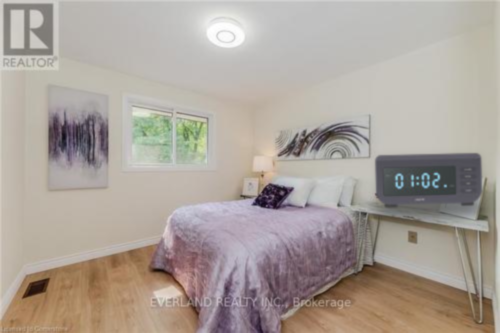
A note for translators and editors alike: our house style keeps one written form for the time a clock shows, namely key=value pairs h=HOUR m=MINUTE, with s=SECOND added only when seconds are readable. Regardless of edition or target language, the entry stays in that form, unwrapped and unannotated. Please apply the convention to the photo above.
h=1 m=2
